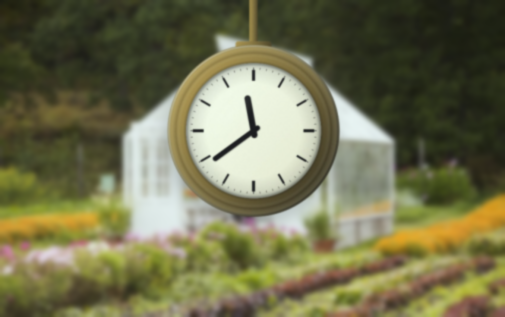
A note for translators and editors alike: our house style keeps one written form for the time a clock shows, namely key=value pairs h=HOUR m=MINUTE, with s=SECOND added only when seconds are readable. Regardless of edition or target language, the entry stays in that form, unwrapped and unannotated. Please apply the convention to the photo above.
h=11 m=39
